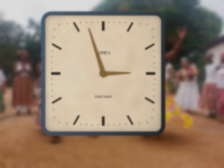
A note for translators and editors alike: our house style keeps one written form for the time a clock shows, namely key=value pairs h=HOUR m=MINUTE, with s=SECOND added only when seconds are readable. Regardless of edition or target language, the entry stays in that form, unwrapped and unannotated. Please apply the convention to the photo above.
h=2 m=57
